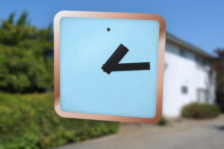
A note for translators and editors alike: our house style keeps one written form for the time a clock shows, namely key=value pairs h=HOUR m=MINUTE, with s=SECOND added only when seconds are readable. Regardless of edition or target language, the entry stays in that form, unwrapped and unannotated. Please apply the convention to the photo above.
h=1 m=14
